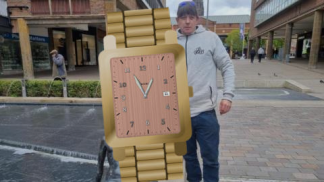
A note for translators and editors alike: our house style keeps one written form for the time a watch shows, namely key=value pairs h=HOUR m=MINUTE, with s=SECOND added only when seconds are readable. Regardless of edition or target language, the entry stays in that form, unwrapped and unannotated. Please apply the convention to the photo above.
h=12 m=56
